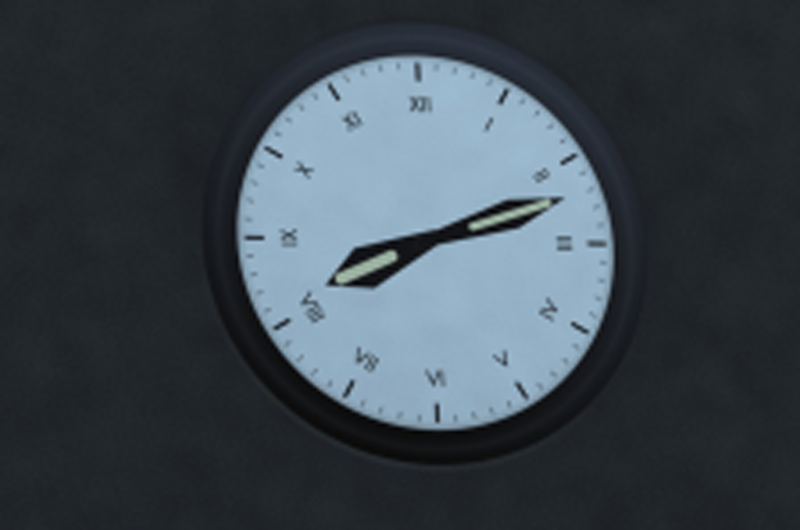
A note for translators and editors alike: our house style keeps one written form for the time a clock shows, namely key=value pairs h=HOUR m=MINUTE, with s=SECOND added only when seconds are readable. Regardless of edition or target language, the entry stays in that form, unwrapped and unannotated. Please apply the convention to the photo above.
h=8 m=12
